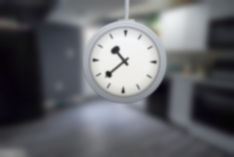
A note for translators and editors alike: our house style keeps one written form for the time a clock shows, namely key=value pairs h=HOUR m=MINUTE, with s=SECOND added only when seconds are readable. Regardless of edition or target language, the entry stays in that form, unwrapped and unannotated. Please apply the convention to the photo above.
h=10 m=38
